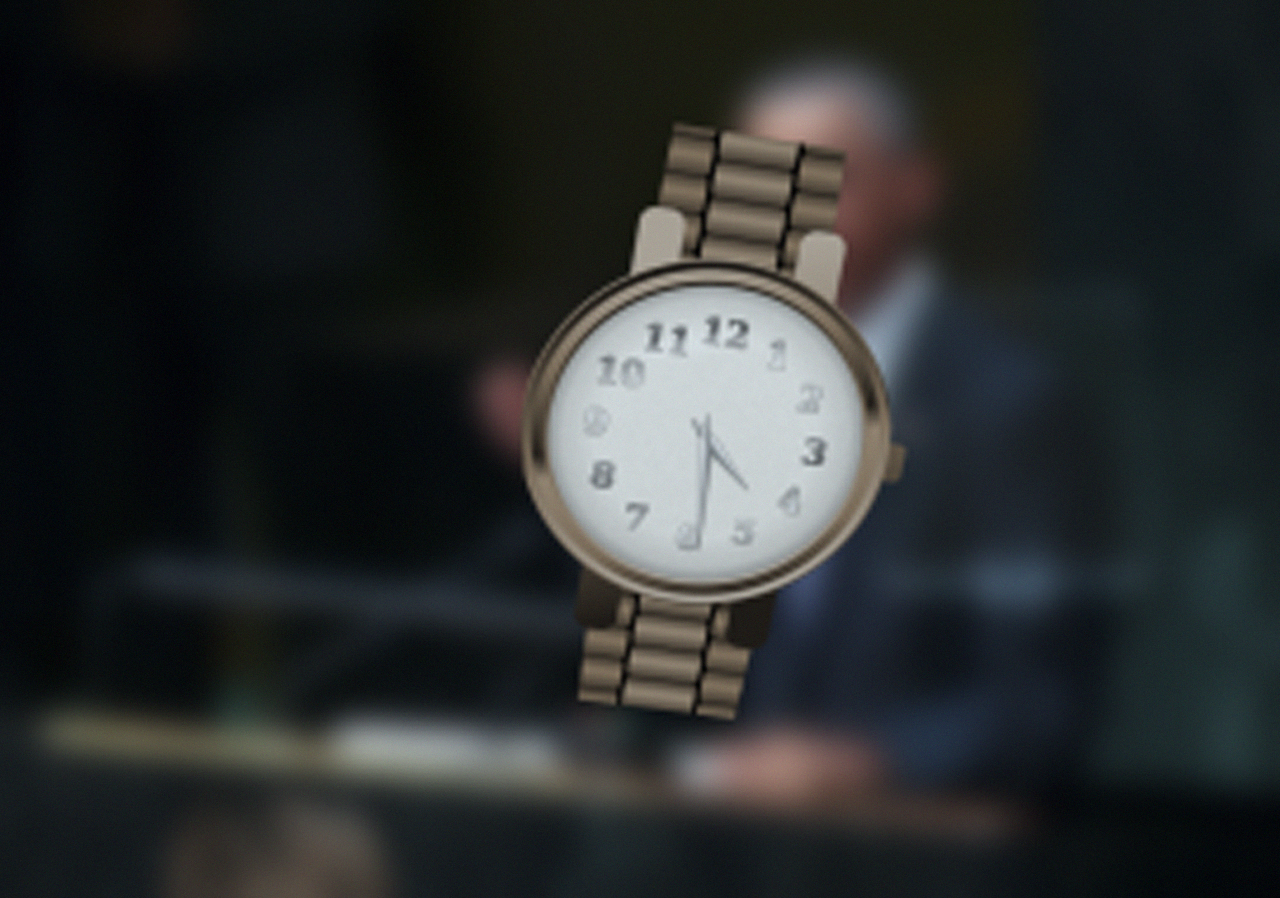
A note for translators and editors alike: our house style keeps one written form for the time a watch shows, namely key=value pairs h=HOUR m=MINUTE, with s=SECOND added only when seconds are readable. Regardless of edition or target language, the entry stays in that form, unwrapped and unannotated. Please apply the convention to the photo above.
h=4 m=29
